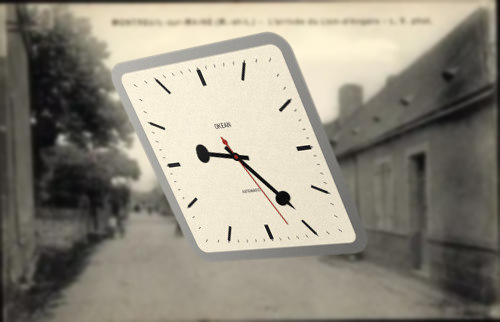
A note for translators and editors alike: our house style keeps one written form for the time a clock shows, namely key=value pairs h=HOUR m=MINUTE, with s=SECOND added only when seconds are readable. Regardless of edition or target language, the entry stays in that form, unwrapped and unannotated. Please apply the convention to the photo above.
h=9 m=24 s=27
